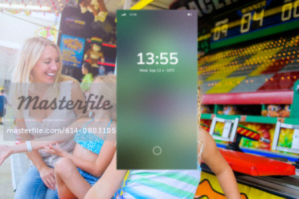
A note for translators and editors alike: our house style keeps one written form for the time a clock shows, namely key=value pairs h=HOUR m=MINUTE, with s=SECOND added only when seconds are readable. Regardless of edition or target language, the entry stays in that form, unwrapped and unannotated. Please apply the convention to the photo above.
h=13 m=55
